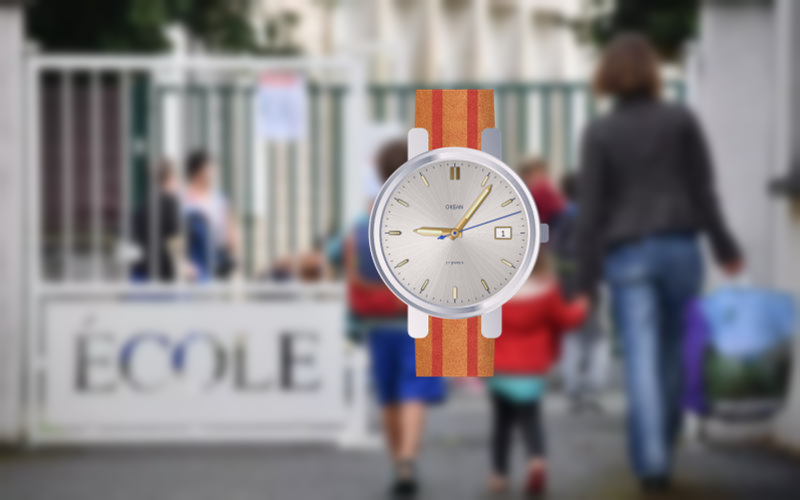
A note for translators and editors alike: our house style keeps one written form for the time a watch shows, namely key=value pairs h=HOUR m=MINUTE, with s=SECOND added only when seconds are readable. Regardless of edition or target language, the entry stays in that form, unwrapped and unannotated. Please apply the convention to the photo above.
h=9 m=6 s=12
